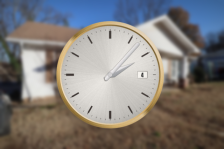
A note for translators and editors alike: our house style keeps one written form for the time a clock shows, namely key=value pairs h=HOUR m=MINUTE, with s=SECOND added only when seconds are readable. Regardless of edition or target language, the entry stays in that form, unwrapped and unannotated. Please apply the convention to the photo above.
h=2 m=7
